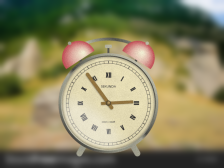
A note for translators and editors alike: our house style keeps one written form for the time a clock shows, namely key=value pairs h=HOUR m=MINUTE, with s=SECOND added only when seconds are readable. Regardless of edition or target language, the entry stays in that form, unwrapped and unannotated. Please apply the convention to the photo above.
h=2 m=54
